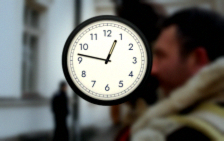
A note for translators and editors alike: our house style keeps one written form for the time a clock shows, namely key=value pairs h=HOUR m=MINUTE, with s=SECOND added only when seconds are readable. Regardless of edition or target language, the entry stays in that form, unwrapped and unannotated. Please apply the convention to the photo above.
h=12 m=47
